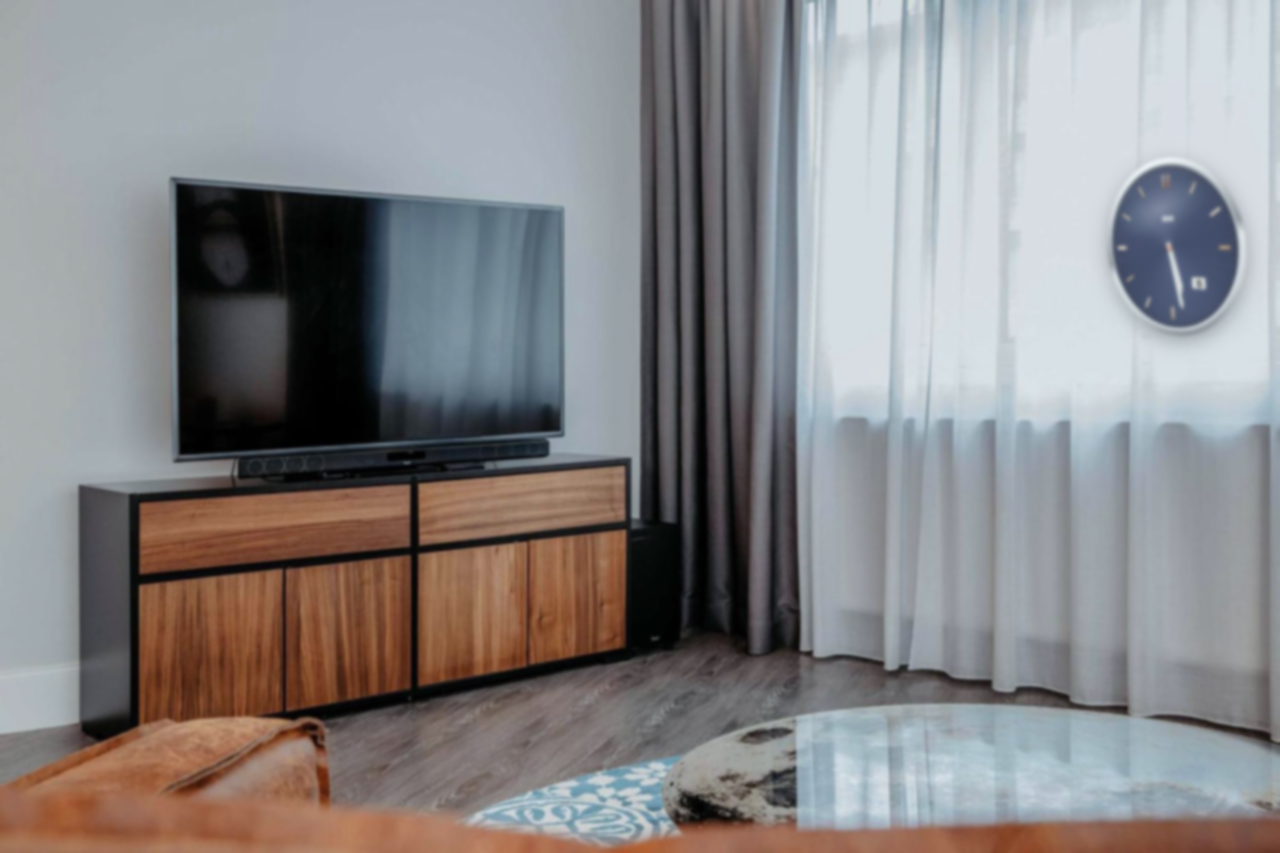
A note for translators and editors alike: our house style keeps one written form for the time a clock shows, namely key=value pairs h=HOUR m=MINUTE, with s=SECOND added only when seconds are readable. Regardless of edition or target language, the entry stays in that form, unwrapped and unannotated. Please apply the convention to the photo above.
h=5 m=28
